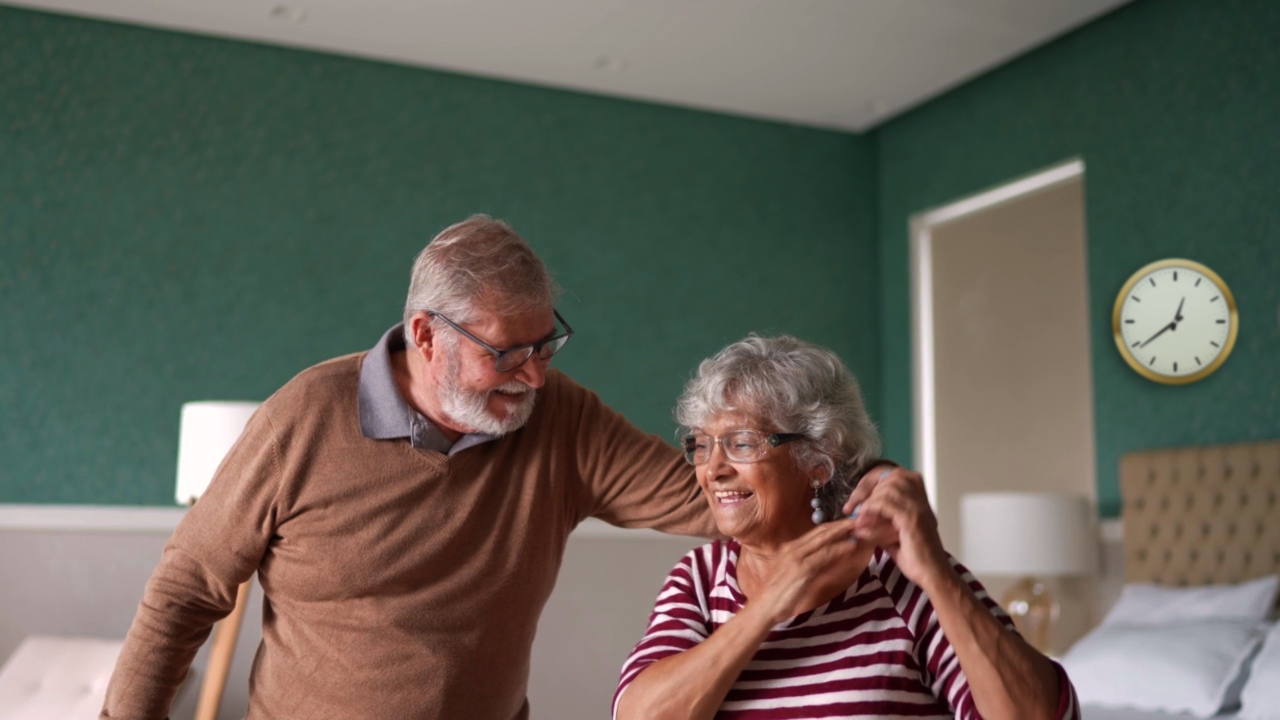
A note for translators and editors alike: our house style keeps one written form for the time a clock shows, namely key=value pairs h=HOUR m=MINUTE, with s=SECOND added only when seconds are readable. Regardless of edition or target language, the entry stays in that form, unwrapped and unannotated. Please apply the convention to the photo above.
h=12 m=39
